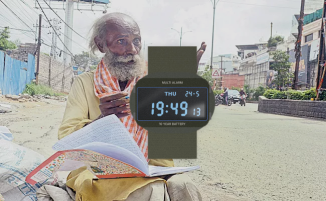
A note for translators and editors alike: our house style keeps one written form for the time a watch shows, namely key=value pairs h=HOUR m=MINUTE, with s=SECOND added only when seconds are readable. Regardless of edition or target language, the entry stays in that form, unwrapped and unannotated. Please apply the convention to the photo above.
h=19 m=49 s=13
